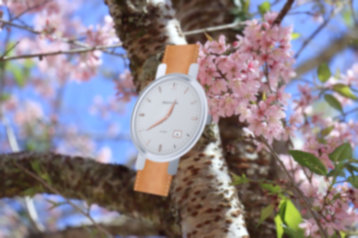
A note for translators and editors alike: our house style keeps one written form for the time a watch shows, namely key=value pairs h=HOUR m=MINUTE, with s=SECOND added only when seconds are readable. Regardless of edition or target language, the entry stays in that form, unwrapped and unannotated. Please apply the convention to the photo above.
h=12 m=39
